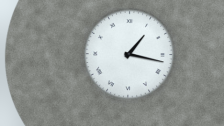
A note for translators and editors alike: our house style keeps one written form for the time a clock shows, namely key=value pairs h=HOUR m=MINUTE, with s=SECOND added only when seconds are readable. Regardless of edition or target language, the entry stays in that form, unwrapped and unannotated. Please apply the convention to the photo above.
h=1 m=17
